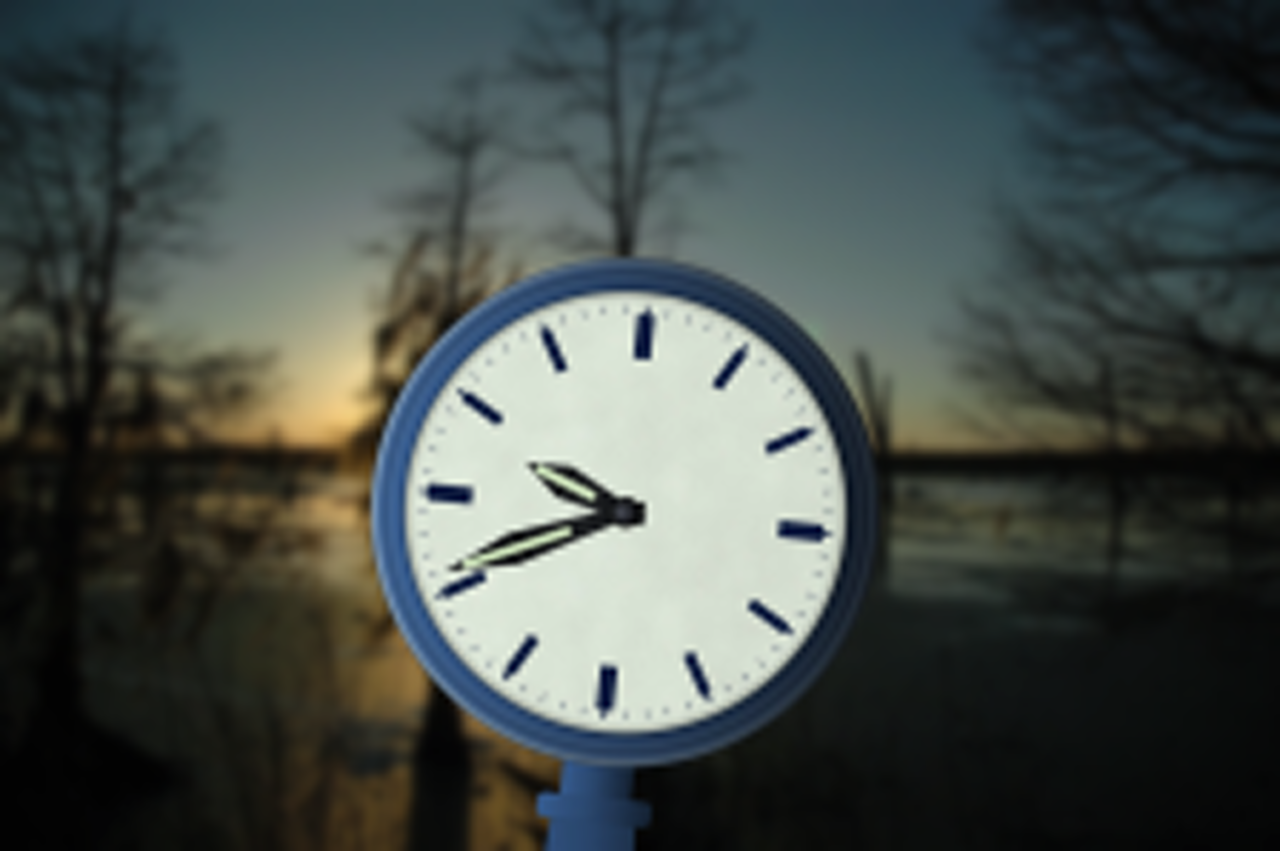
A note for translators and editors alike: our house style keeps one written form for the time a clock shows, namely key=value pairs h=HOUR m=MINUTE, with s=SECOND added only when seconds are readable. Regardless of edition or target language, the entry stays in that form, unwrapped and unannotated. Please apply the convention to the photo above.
h=9 m=41
